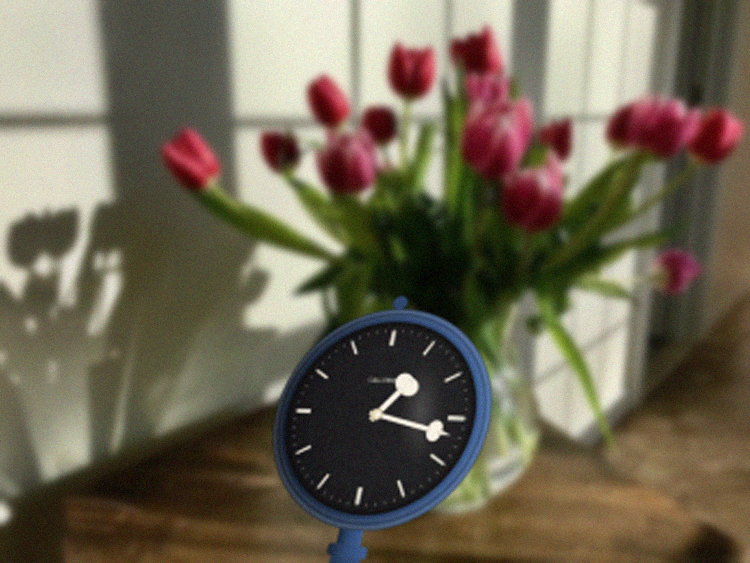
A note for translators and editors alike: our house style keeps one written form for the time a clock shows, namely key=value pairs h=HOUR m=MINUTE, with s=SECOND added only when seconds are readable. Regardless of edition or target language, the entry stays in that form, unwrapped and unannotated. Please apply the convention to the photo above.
h=1 m=17
